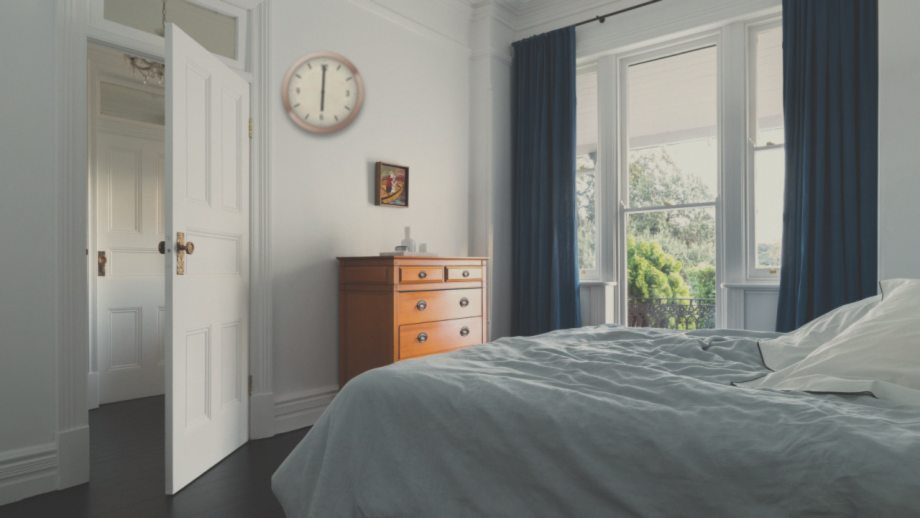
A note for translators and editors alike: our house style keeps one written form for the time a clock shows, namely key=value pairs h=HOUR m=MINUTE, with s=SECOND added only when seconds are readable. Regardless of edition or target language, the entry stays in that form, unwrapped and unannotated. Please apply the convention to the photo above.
h=6 m=0
